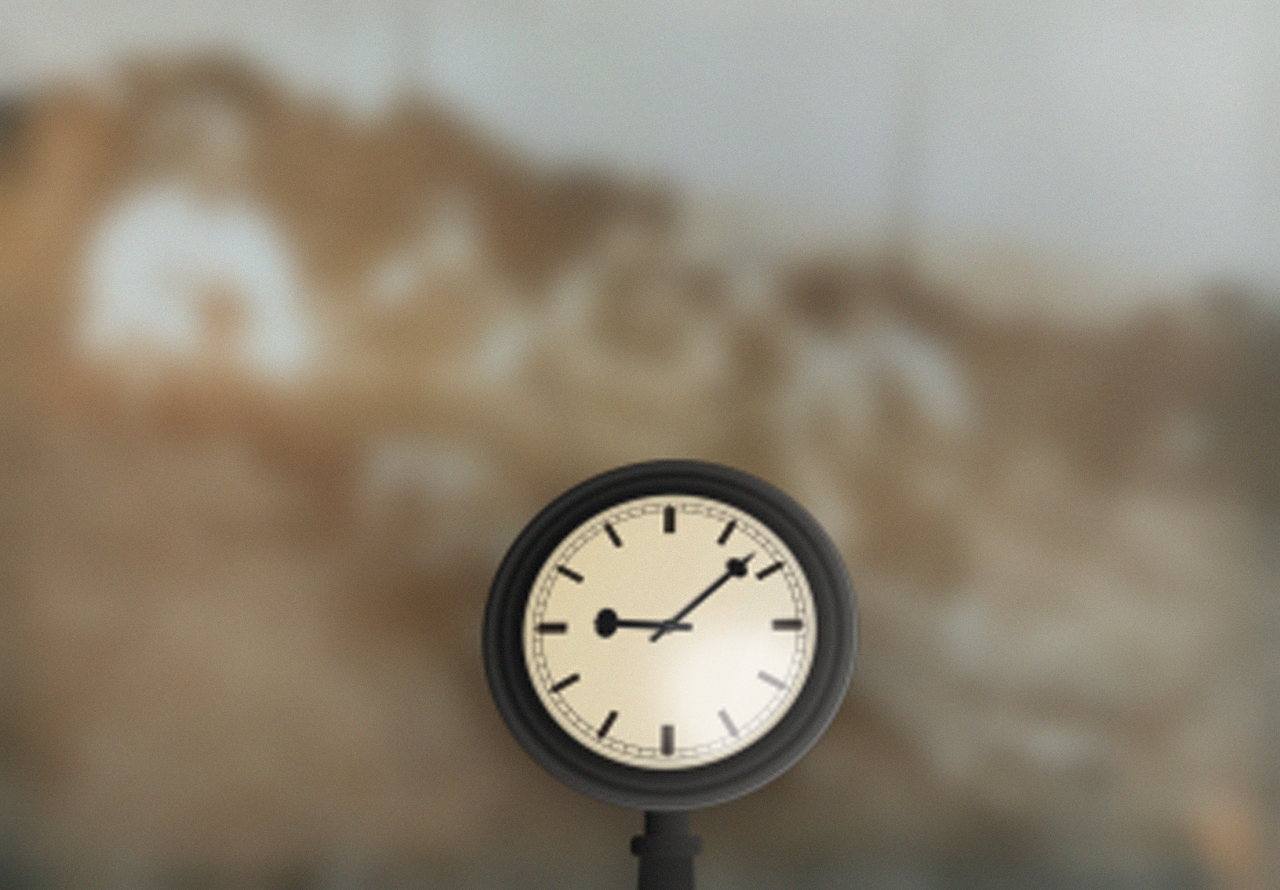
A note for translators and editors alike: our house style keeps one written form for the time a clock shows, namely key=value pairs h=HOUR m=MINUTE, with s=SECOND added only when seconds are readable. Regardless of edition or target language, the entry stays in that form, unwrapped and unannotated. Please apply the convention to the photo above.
h=9 m=8
